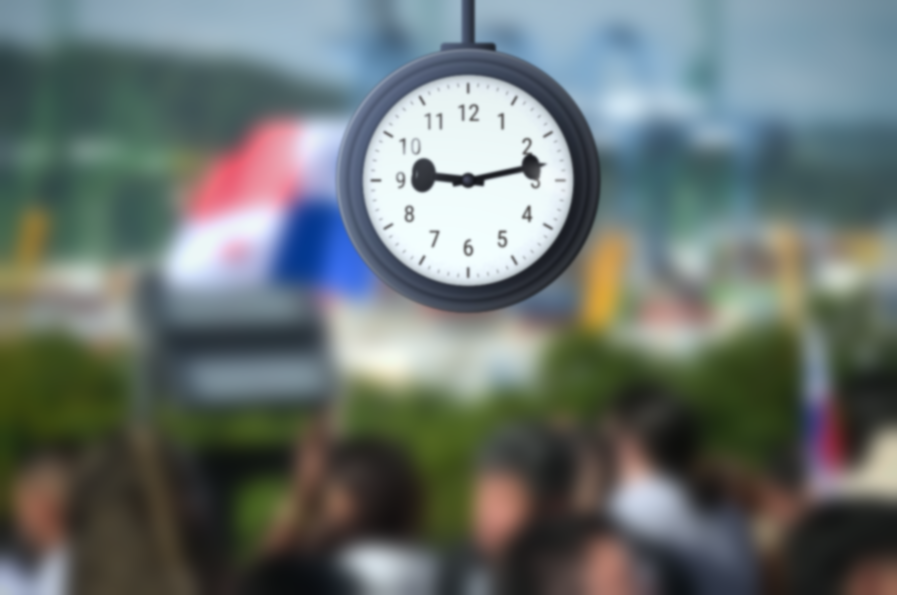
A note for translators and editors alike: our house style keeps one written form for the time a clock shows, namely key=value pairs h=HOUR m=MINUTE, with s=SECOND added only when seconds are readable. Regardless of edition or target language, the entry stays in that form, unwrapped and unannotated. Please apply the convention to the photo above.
h=9 m=13
